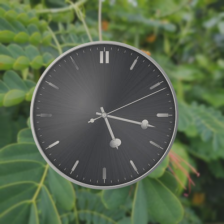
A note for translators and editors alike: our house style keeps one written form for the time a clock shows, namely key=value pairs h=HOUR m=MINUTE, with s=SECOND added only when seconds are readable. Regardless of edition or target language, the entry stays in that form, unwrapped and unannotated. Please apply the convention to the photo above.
h=5 m=17 s=11
